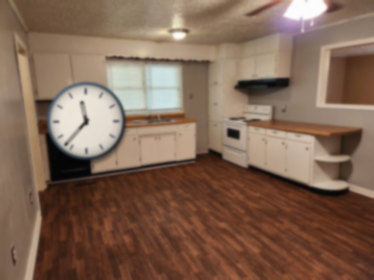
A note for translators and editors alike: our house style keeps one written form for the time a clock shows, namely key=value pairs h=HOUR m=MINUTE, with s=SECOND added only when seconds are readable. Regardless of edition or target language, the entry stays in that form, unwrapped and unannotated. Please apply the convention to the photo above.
h=11 m=37
